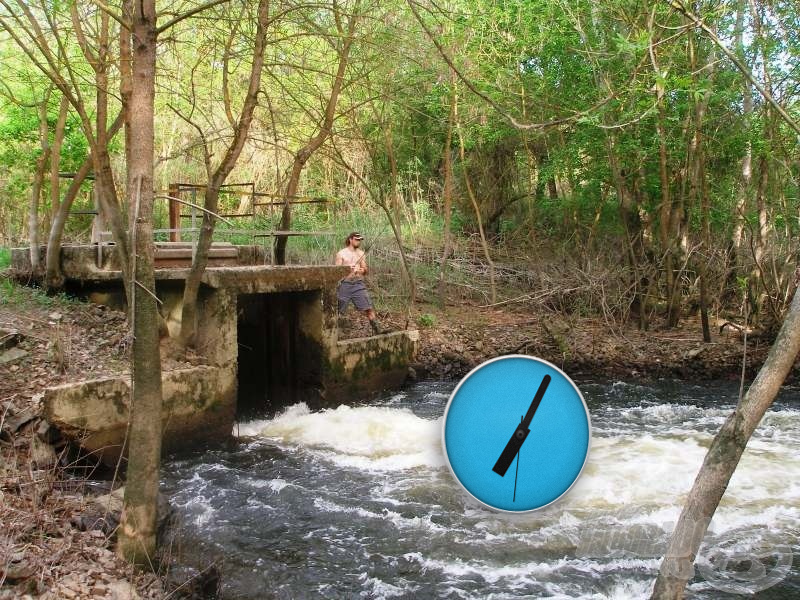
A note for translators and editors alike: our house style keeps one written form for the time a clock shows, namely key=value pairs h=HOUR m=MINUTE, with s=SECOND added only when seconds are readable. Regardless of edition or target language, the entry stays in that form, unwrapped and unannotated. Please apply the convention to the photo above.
h=7 m=4 s=31
